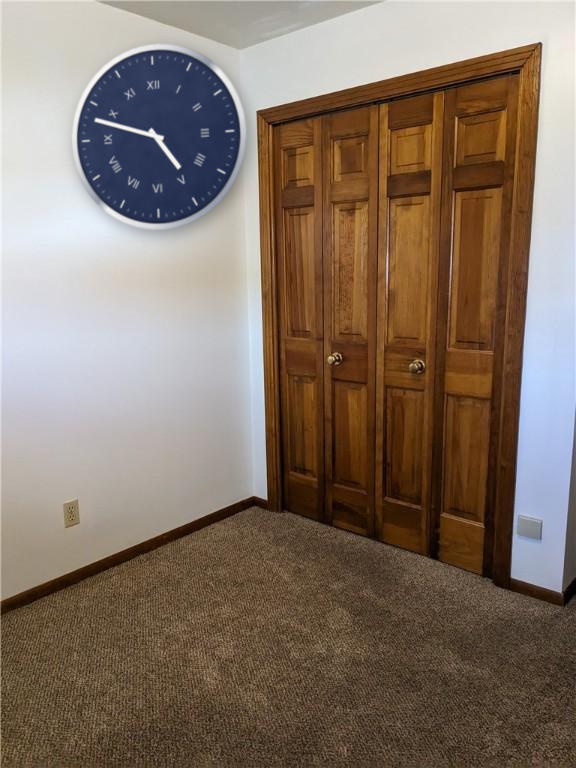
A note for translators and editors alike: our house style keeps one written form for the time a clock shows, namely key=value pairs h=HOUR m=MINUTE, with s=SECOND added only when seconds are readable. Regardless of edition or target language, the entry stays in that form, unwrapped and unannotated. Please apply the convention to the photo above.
h=4 m=48
